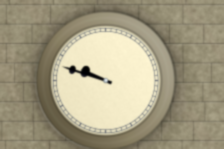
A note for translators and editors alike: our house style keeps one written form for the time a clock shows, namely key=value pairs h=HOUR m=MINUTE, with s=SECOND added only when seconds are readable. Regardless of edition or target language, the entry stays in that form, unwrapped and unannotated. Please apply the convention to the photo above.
h=9 m=48
